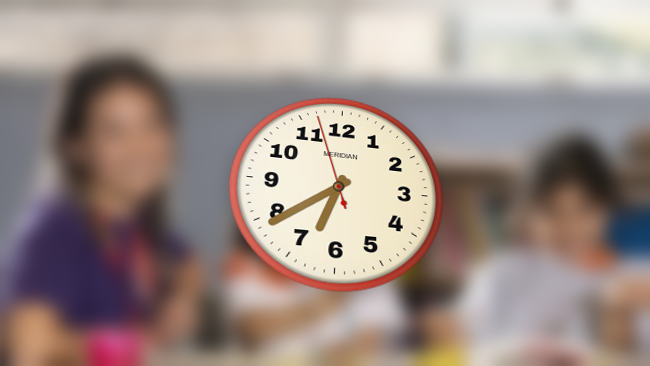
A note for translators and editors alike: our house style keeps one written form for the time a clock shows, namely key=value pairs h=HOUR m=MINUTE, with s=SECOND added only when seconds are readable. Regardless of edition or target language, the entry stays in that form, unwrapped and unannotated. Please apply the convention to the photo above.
h=6 m=38 s=57
